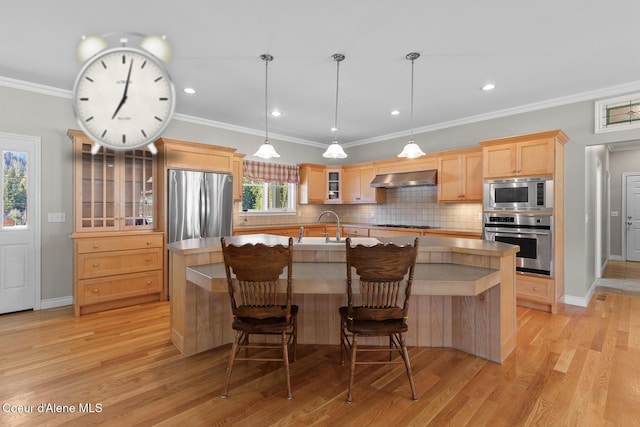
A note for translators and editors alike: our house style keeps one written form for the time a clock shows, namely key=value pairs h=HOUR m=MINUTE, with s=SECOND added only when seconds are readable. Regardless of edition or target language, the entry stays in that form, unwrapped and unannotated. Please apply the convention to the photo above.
h=7 m=2
